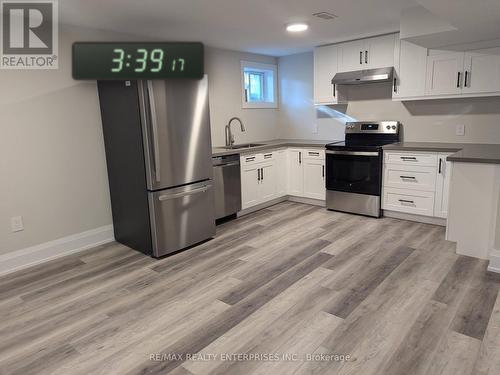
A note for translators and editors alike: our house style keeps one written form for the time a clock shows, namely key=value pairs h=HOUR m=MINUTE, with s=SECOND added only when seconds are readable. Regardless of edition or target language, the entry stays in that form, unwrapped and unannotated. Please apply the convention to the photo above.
h=3 m=39 s=17
